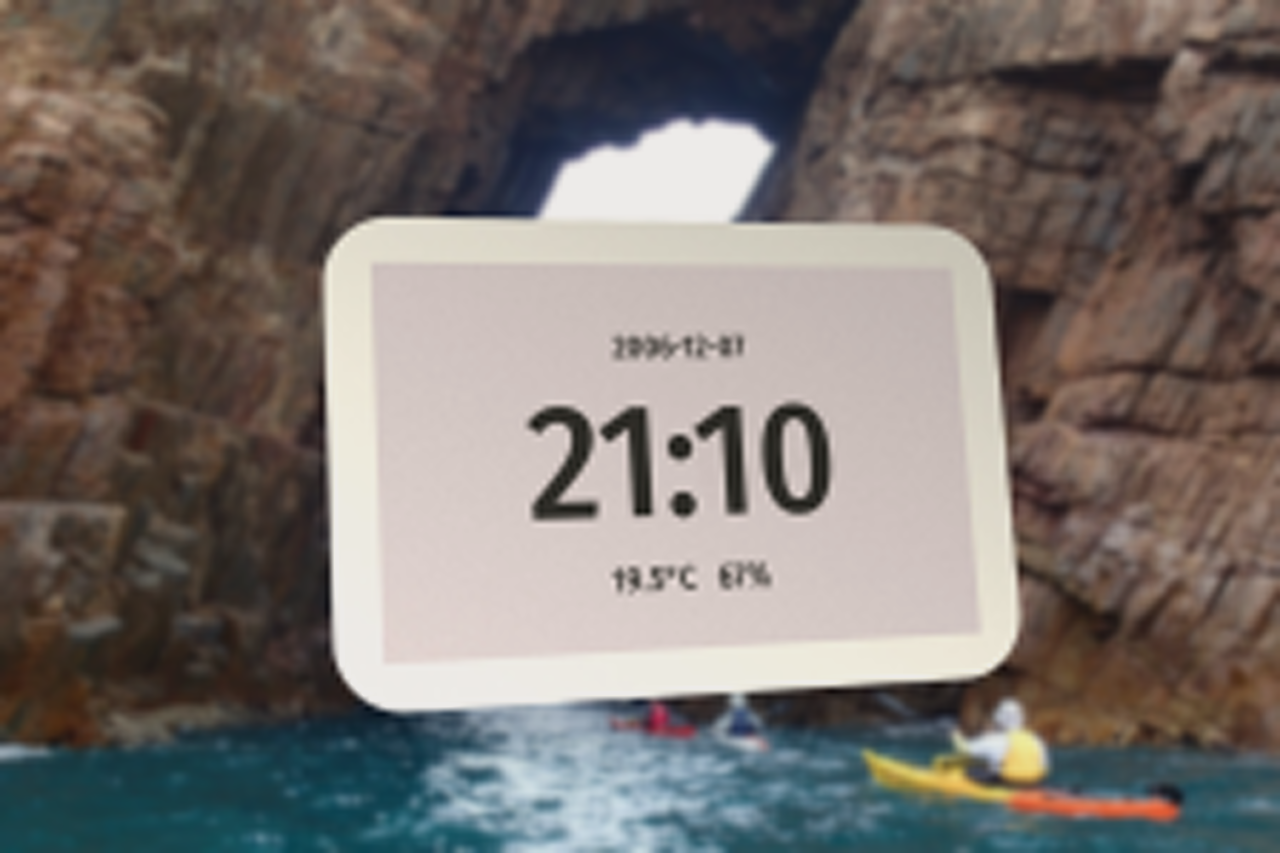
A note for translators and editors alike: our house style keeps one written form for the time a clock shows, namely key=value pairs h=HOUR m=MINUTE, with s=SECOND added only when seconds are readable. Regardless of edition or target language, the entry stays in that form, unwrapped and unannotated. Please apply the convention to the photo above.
h=21 m=10
